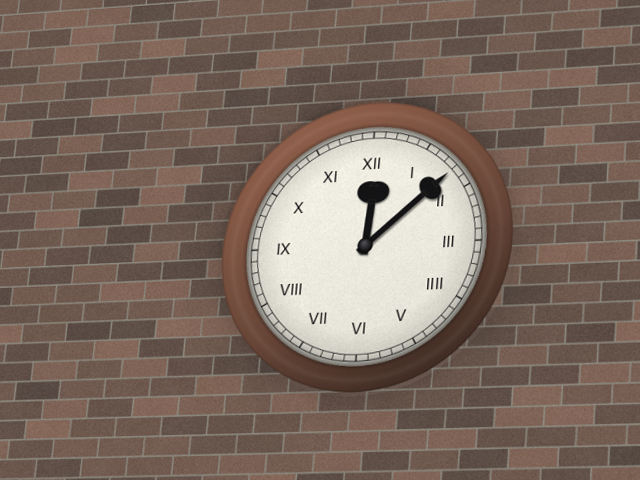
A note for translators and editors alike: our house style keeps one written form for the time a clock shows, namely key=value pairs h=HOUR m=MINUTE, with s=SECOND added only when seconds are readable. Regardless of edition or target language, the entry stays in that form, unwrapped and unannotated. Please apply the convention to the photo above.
h=12 m=8
